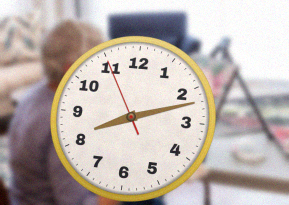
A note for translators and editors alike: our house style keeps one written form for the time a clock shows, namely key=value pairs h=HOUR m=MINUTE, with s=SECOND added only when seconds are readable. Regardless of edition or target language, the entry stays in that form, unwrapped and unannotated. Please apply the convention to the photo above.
h=8 m=11 s=55
